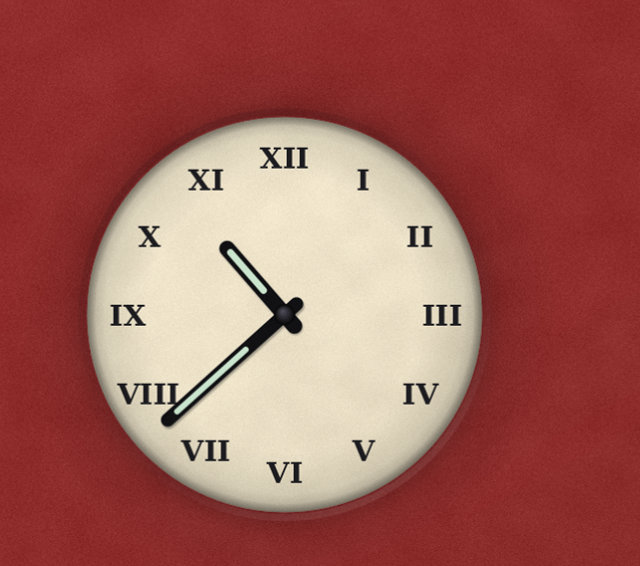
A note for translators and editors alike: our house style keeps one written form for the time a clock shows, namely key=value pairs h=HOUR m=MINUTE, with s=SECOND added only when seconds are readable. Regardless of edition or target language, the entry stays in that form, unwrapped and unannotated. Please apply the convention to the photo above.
h=10 m=38
